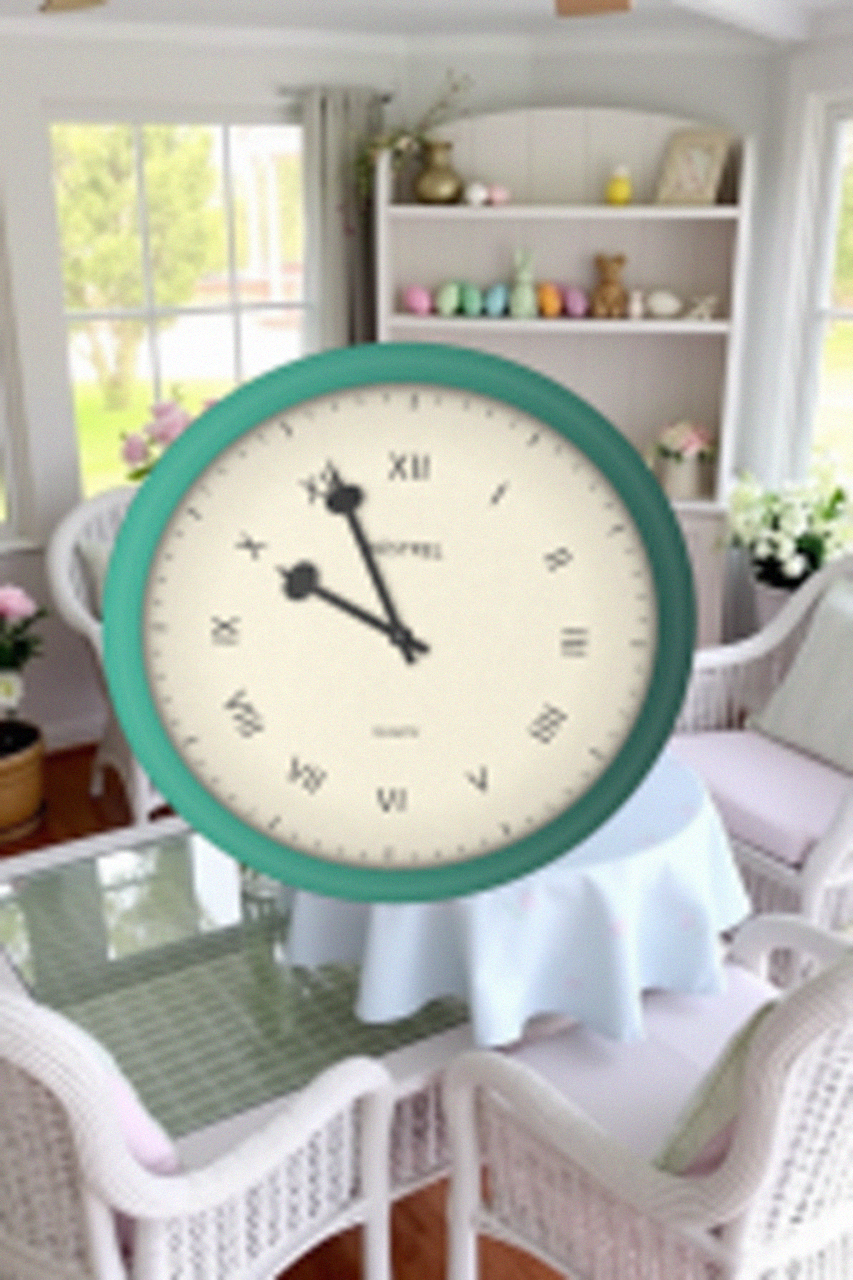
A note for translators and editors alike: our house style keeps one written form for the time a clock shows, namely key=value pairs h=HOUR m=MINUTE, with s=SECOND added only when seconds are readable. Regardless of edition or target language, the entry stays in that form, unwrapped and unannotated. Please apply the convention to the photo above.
h=9 m=56
